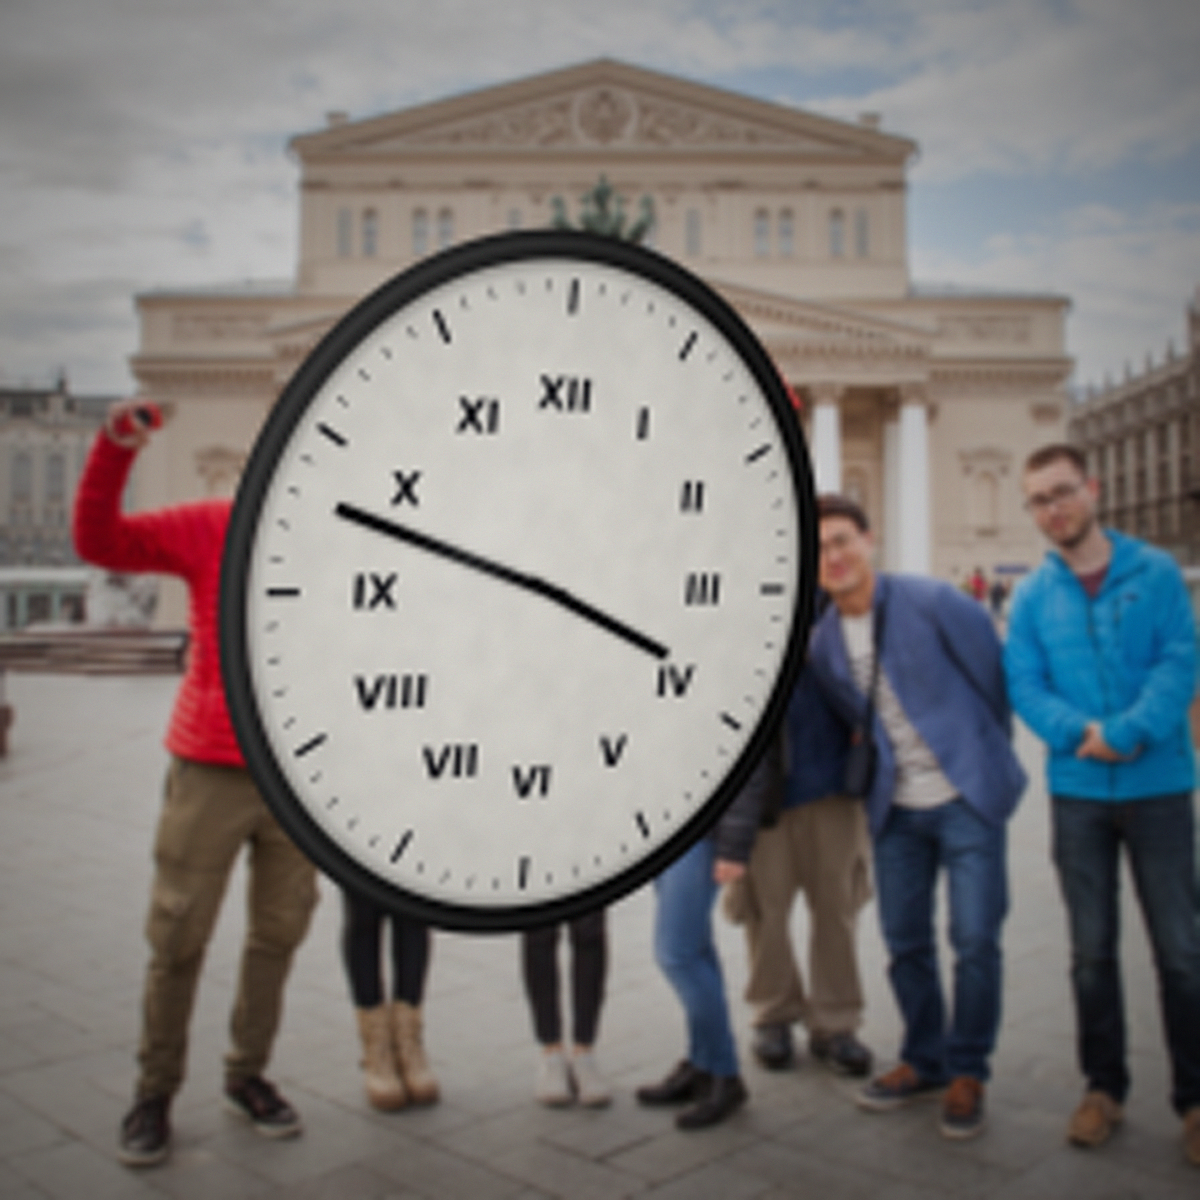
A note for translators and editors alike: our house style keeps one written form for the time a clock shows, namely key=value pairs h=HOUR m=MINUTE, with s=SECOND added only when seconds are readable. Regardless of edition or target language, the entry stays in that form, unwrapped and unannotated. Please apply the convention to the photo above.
h=3 m=48
